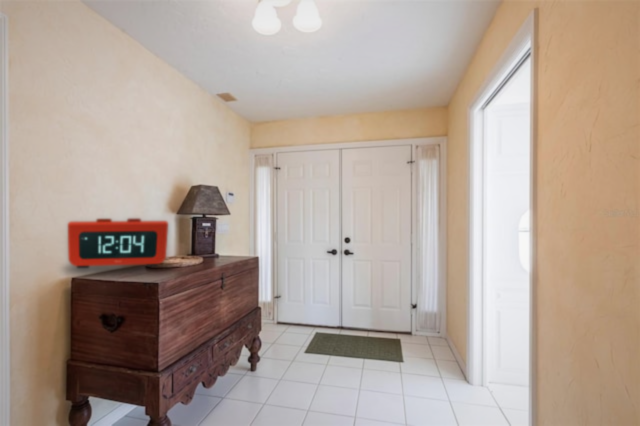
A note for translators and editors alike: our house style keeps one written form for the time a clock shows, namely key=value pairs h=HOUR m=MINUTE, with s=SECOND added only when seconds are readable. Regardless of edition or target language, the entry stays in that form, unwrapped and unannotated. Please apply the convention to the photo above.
h=12 m=4
